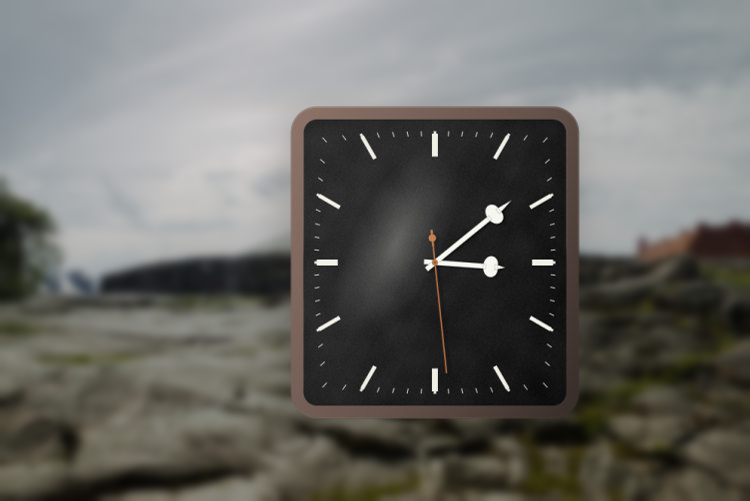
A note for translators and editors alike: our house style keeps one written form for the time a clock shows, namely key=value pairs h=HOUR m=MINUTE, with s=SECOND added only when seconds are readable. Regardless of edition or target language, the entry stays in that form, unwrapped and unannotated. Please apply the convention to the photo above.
h=3 m=8 s=29
